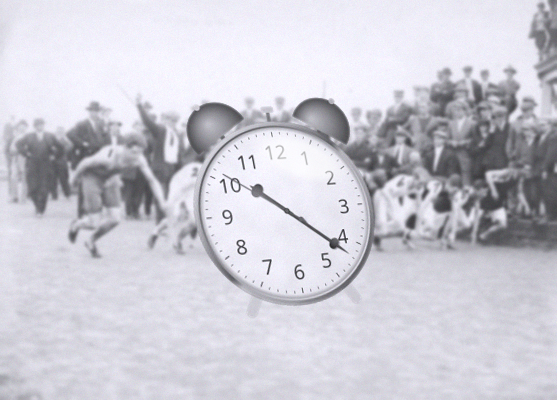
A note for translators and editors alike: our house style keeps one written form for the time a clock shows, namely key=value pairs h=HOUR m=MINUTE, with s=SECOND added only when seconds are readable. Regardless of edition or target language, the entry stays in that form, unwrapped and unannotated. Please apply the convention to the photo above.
h=10 m=21 s=51
